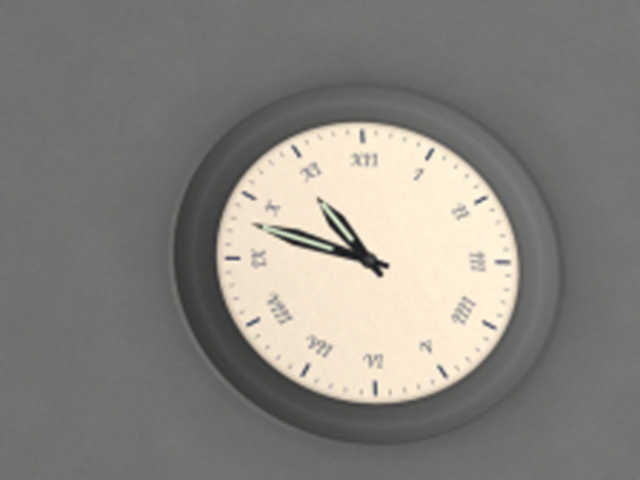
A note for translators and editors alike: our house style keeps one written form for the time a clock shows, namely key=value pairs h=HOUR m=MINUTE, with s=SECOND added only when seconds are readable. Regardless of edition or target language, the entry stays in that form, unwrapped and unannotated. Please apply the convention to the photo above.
h=10 m=48
